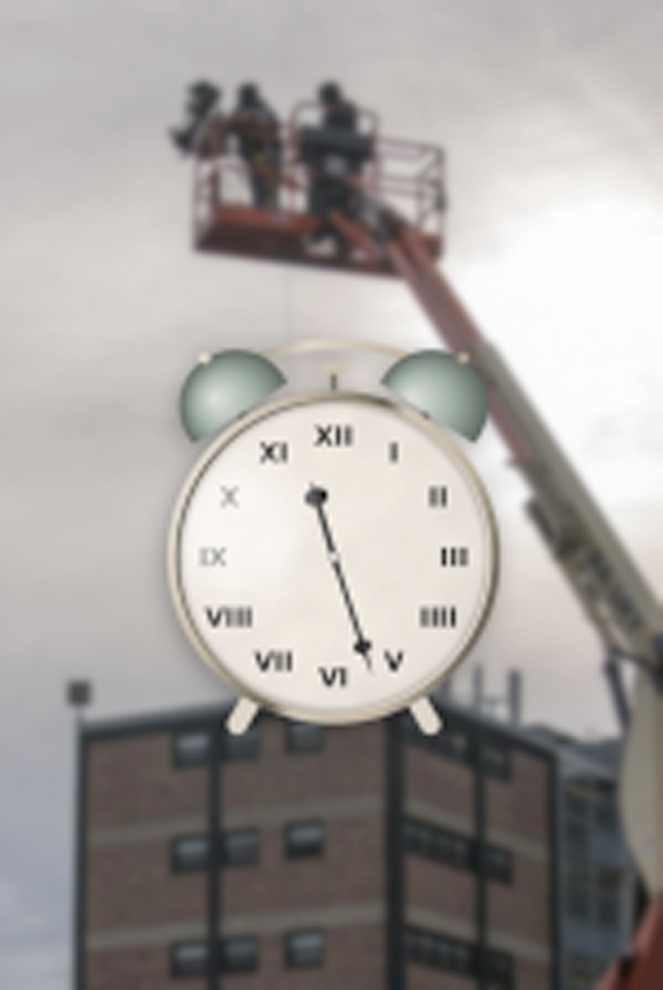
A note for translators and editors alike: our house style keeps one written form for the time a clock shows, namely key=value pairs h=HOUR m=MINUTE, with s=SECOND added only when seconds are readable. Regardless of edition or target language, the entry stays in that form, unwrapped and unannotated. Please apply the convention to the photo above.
h=11 m=27
